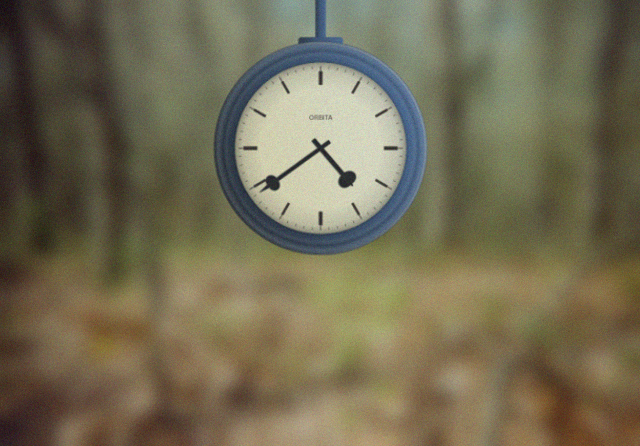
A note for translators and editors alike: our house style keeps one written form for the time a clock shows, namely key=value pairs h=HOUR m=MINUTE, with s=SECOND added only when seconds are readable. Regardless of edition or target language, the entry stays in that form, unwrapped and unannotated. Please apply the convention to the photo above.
h=4 m=39
